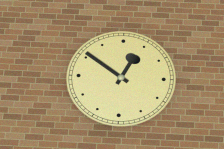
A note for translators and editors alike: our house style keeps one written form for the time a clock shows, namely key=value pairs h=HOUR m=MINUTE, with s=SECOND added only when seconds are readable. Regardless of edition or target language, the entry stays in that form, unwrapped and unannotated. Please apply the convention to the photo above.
h=12 m=51
